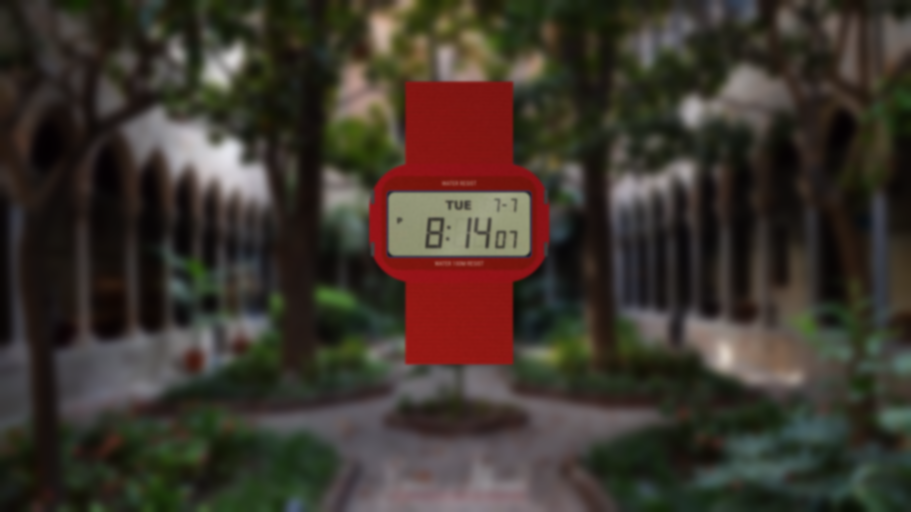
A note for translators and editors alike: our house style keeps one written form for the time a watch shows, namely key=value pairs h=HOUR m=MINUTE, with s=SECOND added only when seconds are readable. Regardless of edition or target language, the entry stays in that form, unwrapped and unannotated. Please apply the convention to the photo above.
h=8 m=14 s=7
